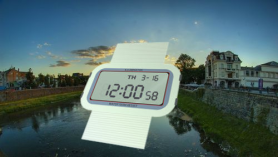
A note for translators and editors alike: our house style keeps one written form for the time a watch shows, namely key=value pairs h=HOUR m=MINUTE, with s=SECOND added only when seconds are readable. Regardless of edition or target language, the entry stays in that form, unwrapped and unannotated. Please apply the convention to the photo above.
h=12 m=0 s=58
